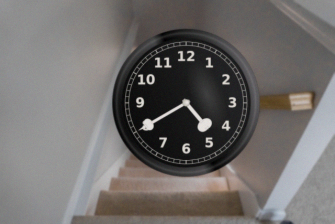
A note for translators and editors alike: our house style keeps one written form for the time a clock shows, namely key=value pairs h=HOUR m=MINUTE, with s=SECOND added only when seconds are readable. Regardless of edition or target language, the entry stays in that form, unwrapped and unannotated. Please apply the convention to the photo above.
h=4 m=40
